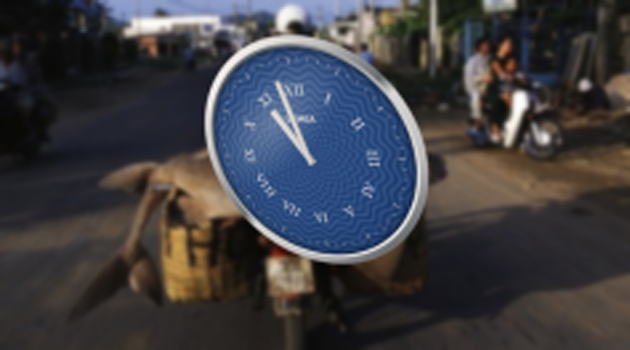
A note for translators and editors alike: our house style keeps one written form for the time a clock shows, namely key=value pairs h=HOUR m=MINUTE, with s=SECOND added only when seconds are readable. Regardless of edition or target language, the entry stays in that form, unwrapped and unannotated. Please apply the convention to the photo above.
h=10 m=58
